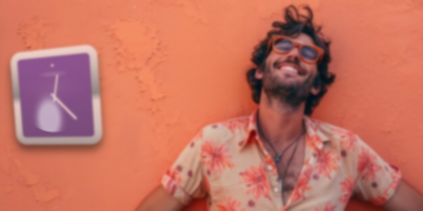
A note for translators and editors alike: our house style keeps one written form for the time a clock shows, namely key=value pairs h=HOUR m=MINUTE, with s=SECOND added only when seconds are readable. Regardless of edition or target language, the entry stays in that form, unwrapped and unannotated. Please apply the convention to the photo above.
h=12 m=23
